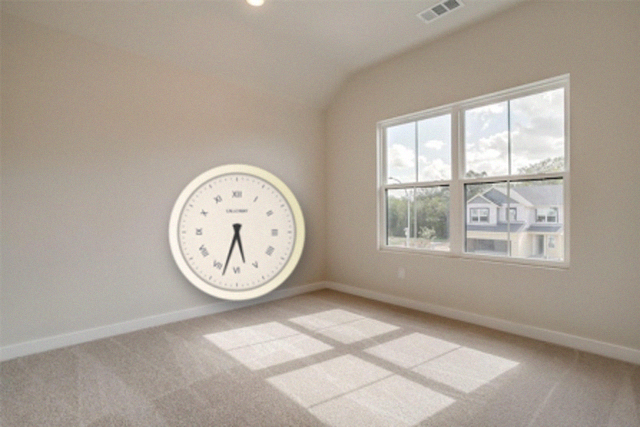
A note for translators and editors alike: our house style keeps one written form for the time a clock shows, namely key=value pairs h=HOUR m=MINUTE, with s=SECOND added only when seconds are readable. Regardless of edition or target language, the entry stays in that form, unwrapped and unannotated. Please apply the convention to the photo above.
h=5 m=33
